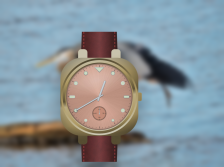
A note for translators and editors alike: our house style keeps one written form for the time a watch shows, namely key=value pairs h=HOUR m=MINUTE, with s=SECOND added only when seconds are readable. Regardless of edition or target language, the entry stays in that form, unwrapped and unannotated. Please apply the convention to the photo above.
h=12 m=40
